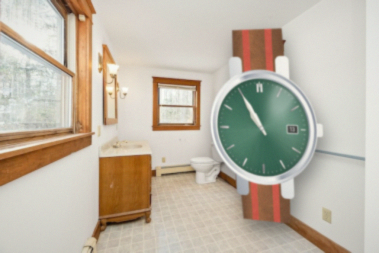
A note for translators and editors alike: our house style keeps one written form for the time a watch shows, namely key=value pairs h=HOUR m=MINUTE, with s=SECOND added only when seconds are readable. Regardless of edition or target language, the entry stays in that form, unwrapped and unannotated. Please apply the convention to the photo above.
h=10 m=55
